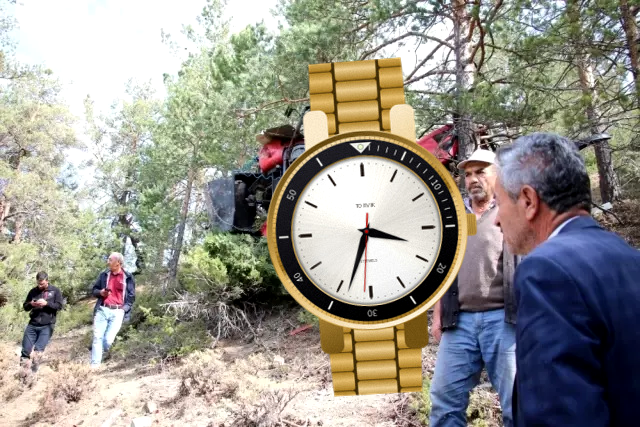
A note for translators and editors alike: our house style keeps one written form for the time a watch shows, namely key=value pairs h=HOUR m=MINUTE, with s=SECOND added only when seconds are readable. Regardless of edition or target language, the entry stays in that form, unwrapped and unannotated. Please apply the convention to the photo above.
h=3 m=33 s=31
